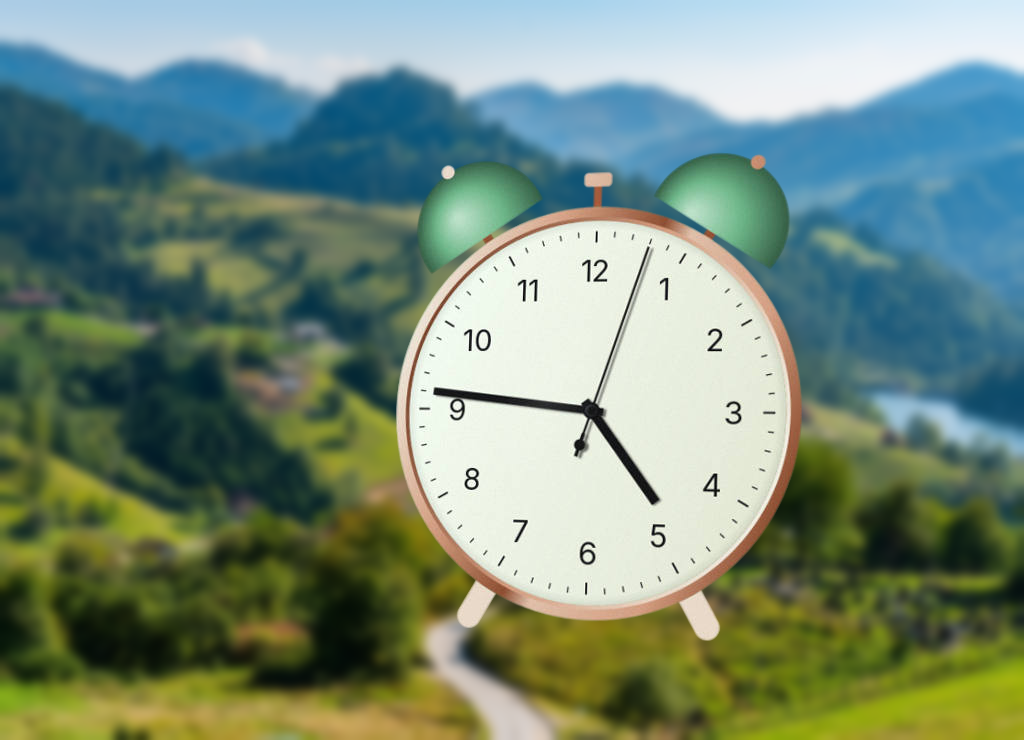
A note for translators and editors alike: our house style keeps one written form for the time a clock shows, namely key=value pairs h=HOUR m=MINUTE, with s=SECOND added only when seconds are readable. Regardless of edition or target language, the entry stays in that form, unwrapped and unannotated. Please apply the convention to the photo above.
h=4 m=46 s=3
